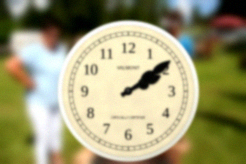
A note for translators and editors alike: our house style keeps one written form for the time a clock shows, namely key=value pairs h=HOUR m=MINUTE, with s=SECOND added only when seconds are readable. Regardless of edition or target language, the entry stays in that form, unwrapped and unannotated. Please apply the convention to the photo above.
h=2 m=9
